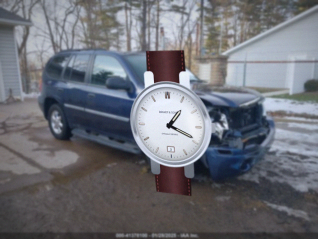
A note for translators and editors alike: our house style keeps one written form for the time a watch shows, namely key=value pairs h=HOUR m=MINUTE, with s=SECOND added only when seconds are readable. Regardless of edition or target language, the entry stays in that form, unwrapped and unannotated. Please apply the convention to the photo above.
h=1 m=19
